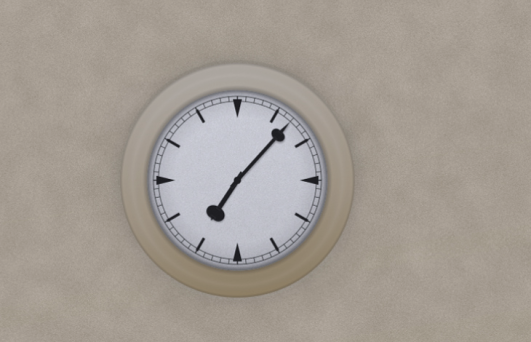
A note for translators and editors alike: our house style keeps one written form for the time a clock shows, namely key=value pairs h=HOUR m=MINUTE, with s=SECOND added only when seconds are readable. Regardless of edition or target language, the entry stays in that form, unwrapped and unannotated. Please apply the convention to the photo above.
h=7 m=7
